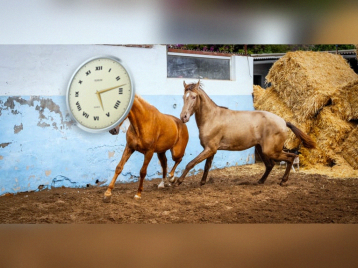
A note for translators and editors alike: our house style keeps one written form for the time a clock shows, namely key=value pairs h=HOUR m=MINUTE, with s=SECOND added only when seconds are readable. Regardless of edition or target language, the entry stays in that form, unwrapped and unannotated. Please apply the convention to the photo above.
h=5 m=13
